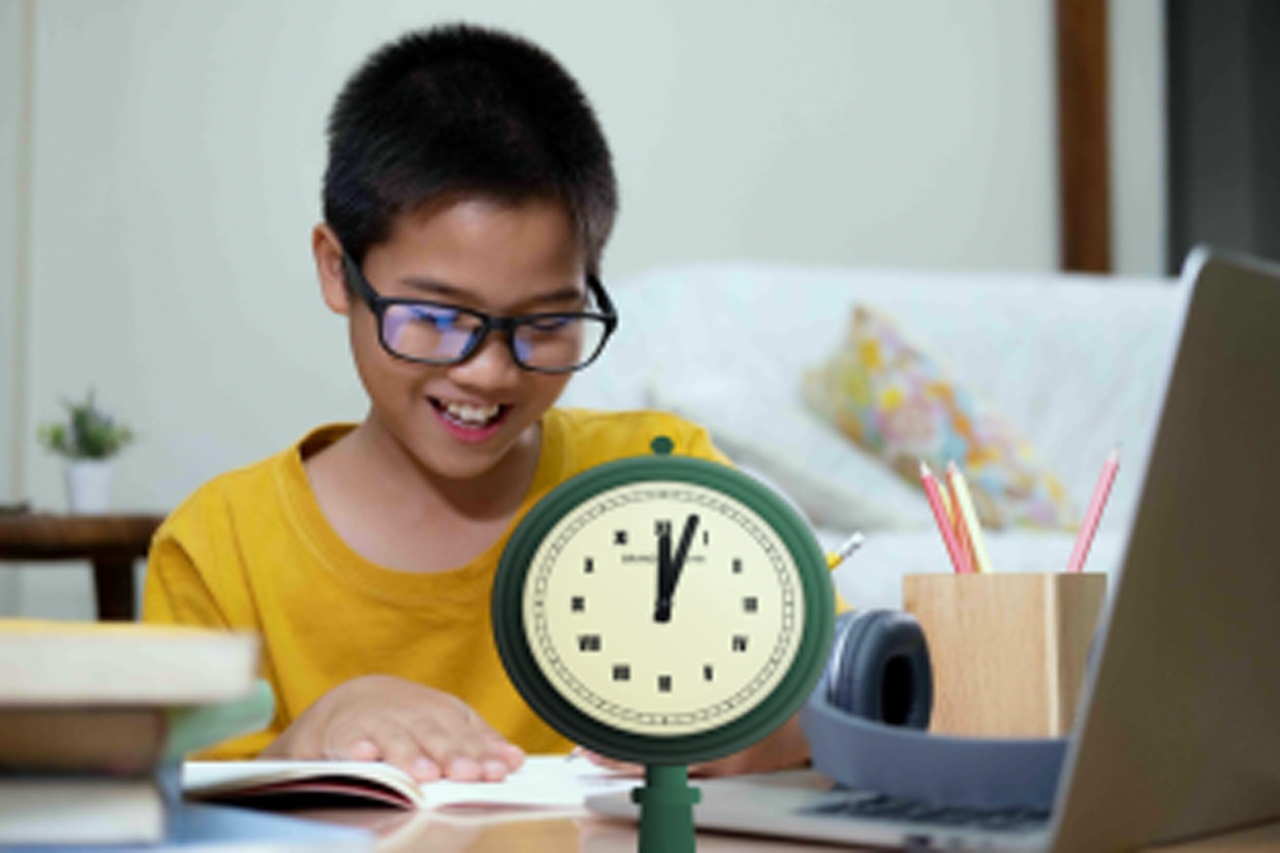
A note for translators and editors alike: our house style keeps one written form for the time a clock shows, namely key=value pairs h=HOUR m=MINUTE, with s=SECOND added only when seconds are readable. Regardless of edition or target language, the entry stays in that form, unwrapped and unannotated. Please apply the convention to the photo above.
h=12 m=3
